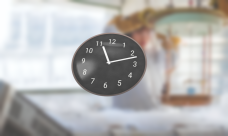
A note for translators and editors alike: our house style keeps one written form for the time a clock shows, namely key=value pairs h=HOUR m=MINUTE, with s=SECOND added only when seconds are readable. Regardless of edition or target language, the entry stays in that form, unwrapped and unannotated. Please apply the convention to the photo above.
h=11 m=12
